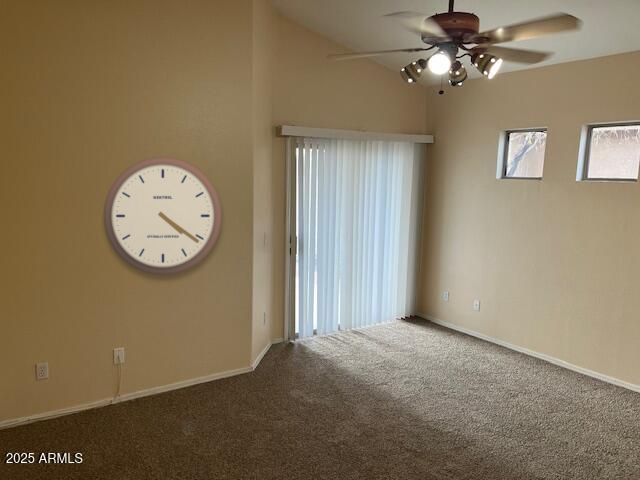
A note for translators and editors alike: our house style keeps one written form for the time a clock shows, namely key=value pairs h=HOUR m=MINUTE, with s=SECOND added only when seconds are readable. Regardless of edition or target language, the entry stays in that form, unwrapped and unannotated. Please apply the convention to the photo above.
h=4 m=21
